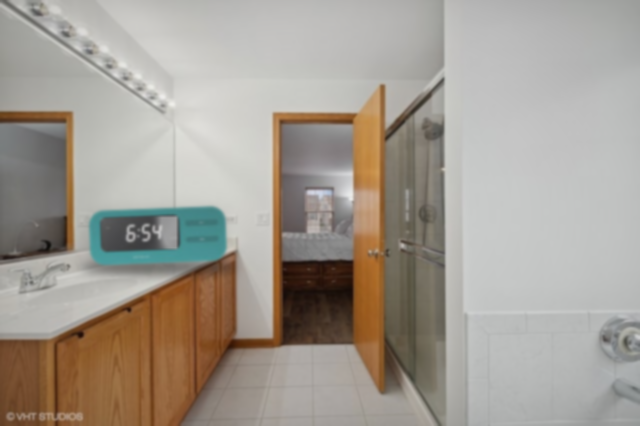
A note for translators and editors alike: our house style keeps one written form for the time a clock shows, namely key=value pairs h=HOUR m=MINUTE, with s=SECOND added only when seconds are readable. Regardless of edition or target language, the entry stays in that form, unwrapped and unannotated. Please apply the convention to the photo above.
h=6 m=54
